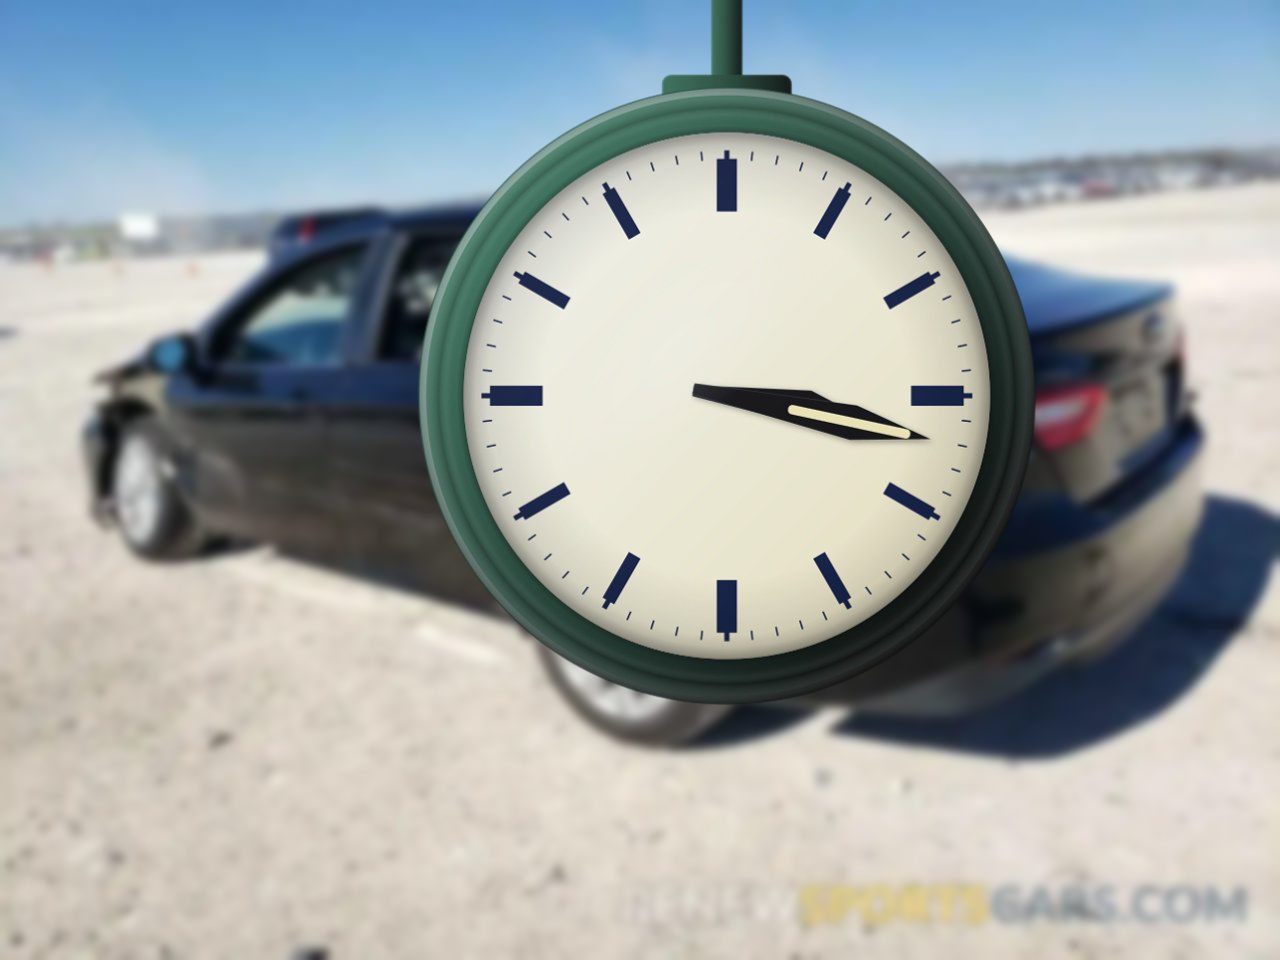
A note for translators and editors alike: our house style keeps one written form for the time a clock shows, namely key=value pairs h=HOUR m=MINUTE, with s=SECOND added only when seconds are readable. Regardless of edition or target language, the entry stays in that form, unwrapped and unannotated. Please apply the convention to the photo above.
h=3 m=17
